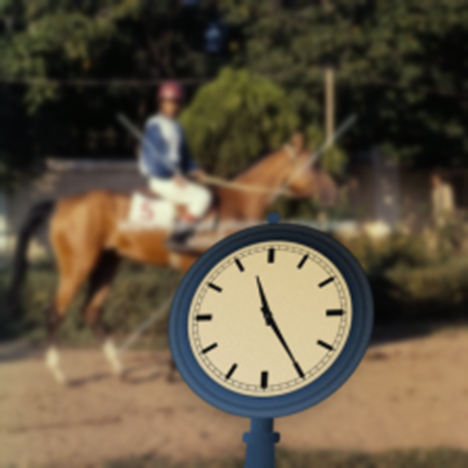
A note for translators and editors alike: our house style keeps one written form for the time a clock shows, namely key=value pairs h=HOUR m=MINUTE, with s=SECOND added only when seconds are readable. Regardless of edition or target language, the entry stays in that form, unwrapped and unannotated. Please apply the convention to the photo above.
h=11 m=25
